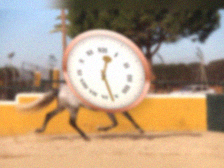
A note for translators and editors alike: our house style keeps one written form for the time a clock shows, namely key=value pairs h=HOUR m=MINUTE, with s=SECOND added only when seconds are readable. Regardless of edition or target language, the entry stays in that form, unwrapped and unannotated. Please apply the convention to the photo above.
h=12 m=27
